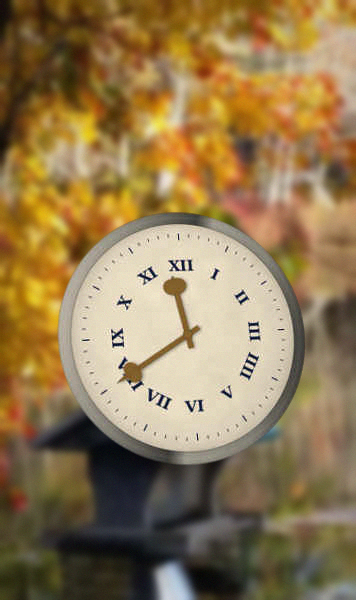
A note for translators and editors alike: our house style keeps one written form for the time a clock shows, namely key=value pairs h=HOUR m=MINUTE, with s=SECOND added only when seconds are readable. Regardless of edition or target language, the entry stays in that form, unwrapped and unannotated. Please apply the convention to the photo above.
h=11 m=40
